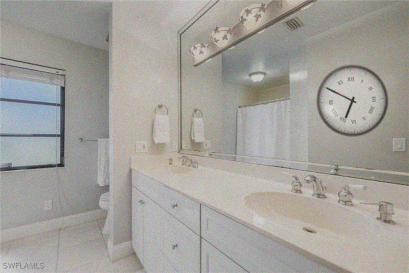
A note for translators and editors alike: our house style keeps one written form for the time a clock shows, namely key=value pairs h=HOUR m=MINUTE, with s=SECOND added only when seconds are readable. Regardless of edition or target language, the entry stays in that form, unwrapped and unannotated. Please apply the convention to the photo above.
h=6 m=50
